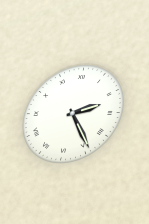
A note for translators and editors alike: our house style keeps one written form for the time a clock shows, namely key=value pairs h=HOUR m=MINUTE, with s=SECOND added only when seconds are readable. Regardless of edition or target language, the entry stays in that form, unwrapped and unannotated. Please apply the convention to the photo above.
h=2 m=24
